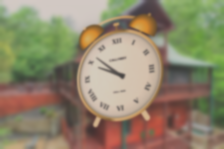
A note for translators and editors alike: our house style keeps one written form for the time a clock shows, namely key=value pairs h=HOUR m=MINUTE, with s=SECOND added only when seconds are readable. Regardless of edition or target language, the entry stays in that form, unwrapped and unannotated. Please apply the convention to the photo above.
h=9 m=52
